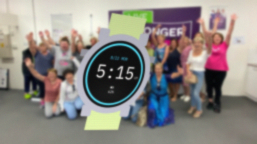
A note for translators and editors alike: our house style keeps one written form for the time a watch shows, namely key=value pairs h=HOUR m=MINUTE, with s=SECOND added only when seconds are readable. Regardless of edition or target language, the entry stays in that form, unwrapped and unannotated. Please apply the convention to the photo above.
h=5 m=15
